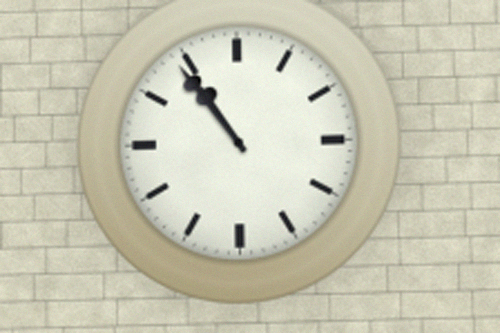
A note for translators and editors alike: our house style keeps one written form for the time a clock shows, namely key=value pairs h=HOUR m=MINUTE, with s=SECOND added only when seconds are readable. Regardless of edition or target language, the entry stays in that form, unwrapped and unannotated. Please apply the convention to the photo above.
h=10 m=54
